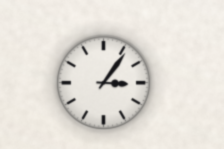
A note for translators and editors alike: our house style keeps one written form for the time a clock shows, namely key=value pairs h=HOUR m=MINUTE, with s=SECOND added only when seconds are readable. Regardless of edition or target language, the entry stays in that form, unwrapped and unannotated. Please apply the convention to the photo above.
h=3 m=6
